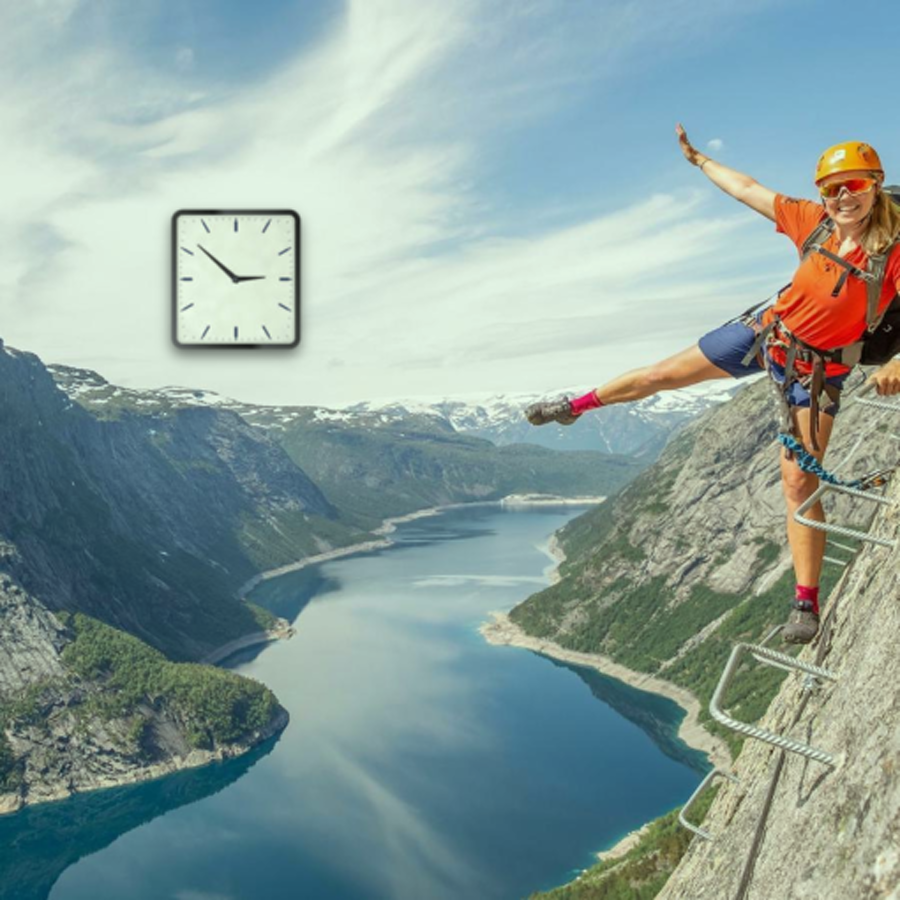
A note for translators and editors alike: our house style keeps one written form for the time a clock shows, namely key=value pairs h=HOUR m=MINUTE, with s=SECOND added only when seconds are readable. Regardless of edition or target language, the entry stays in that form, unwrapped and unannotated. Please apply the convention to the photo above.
h=2 m=52
